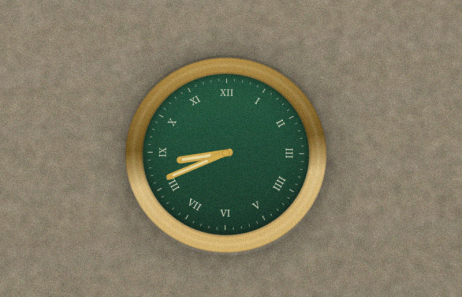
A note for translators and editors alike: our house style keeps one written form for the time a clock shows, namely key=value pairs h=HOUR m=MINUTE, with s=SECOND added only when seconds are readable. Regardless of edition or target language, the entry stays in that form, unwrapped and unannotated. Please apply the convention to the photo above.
h=8 m=41
